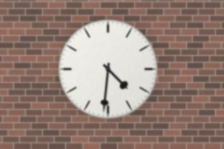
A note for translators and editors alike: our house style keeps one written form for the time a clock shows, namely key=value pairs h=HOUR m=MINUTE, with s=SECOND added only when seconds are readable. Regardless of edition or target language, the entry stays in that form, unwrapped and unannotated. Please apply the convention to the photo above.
h=4 m=31
